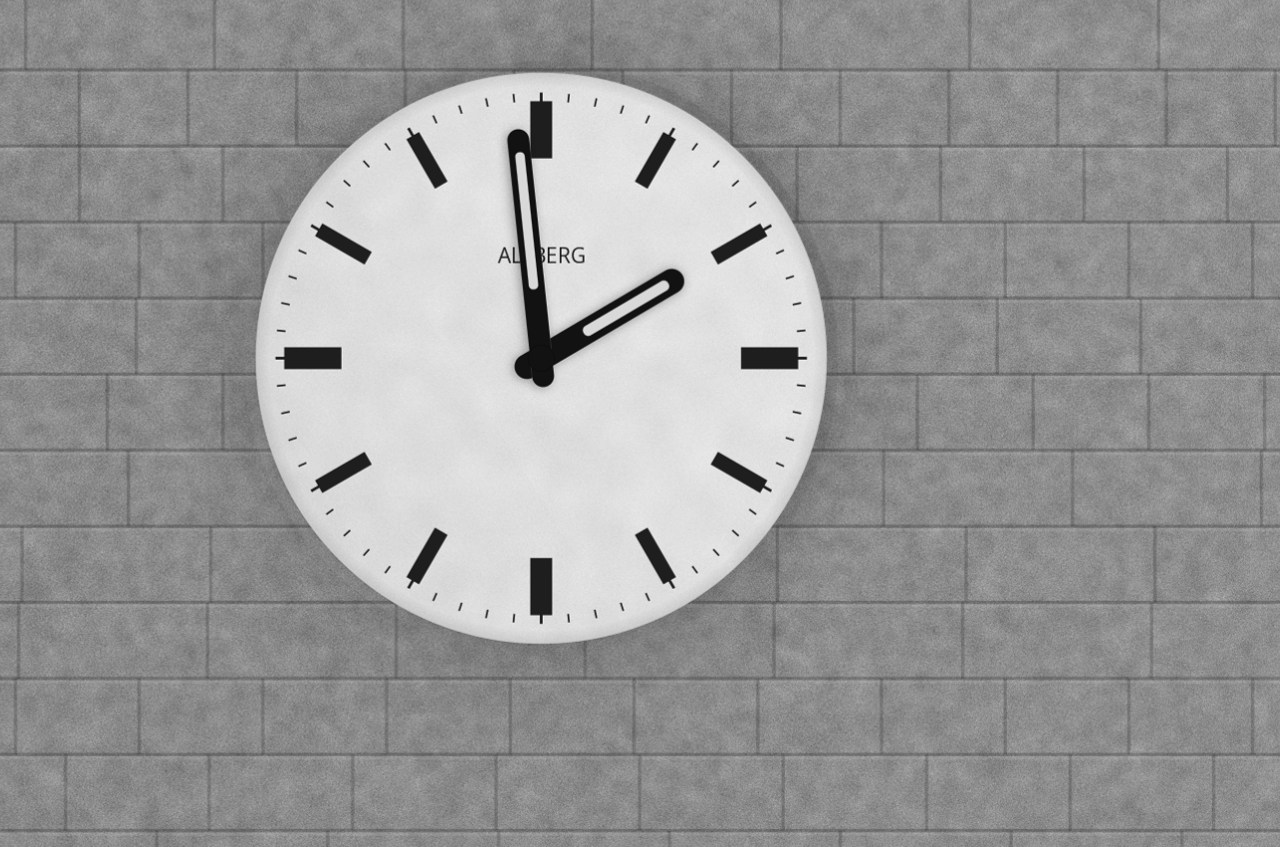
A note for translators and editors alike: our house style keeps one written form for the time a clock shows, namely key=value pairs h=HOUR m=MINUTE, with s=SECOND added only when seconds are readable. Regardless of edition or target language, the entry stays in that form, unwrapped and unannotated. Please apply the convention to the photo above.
h=1 m=59
